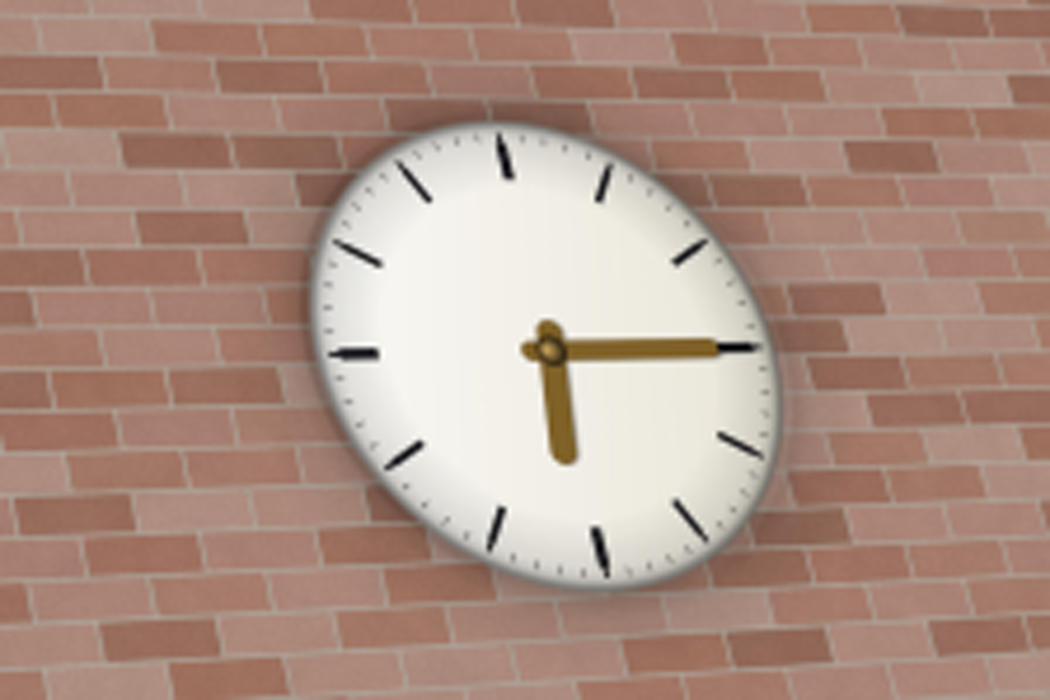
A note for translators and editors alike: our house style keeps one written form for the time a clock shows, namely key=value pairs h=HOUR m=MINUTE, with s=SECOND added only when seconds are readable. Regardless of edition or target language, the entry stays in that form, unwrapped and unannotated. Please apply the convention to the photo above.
h=6 m=15
